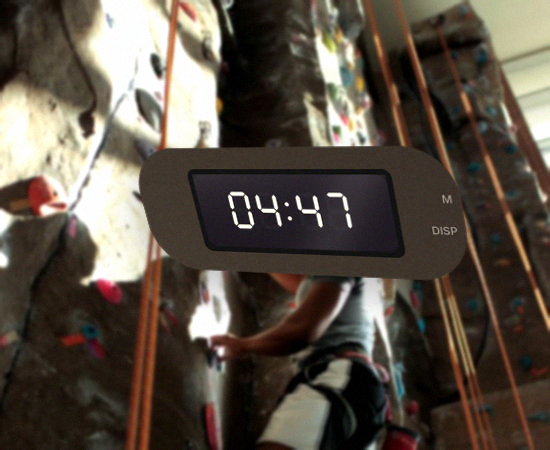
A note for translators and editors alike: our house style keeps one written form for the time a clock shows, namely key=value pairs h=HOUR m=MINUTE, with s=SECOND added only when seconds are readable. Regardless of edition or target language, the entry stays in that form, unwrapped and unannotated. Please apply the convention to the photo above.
h=4 m=47
